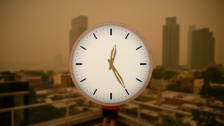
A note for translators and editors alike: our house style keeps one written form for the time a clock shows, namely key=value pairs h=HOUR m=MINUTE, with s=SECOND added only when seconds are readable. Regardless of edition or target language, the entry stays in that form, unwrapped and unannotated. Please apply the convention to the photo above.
h=12 m=25
